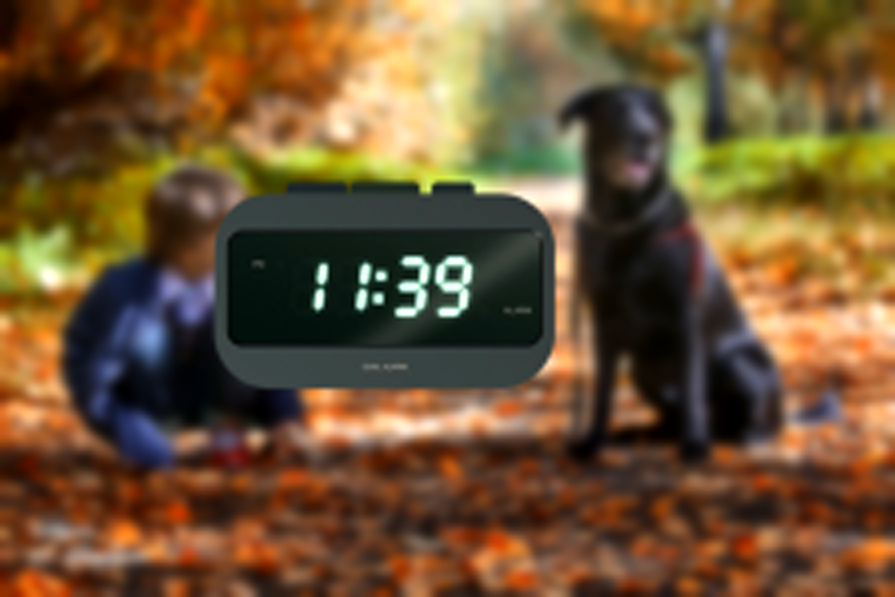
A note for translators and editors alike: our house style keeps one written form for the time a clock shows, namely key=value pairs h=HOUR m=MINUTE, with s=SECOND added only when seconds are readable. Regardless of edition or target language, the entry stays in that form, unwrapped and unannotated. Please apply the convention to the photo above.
h=11 m=39
